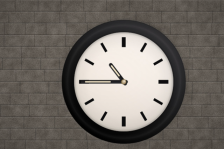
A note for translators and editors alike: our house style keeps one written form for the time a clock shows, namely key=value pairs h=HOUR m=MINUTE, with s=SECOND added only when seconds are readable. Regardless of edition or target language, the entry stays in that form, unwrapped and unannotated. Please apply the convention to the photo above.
h=10 m=45
